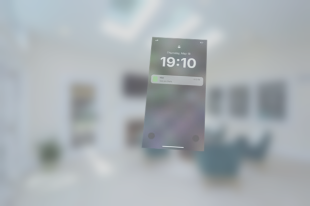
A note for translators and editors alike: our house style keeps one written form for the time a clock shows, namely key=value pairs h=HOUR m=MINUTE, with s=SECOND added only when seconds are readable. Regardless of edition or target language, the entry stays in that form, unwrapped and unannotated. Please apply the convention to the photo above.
h=19 m=10
